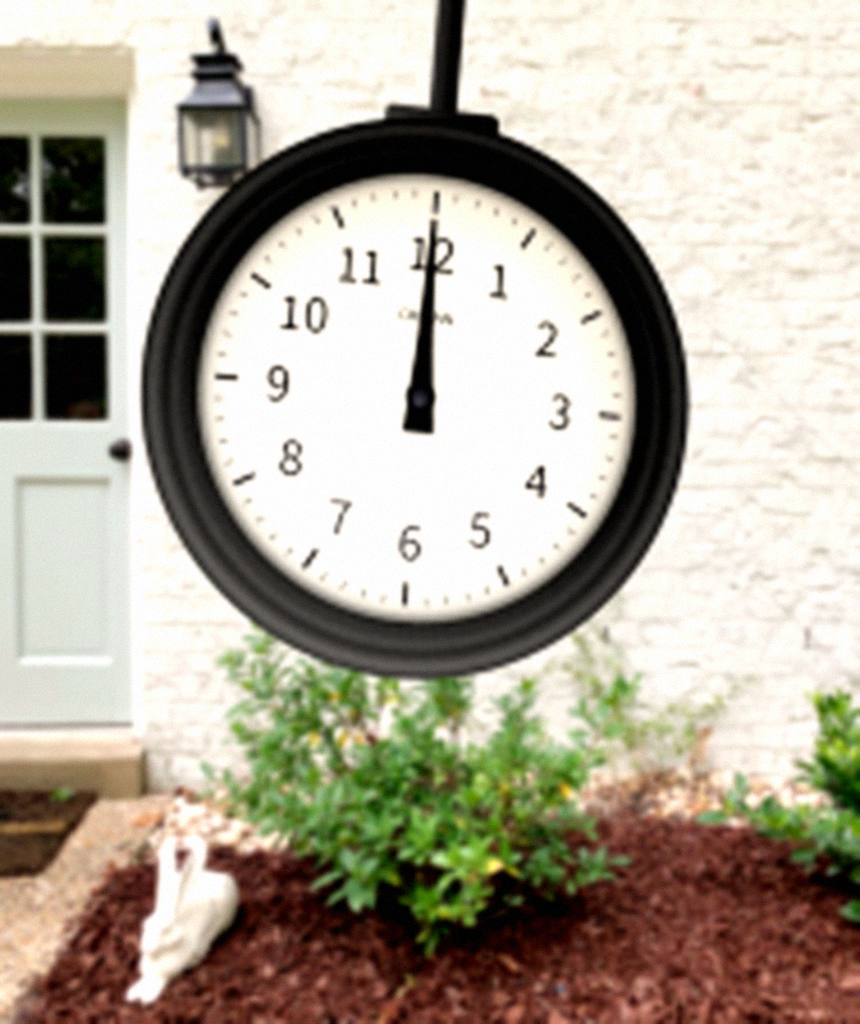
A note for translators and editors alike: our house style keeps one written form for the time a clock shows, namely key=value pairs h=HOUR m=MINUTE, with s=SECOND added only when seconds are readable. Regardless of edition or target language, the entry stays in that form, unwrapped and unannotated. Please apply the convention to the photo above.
h=12 m=0
